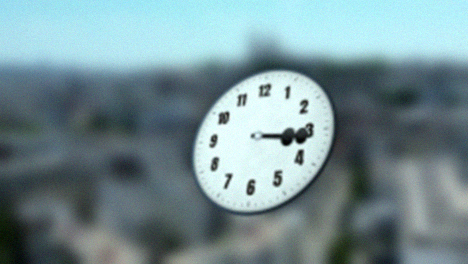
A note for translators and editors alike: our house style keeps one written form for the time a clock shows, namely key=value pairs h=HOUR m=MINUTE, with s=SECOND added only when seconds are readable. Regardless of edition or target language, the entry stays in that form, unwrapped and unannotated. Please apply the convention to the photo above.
h=3 m=16
